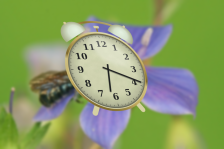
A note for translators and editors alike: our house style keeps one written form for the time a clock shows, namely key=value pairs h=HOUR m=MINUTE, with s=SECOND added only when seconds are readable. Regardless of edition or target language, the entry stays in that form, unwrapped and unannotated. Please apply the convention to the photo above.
h=6 m=19
